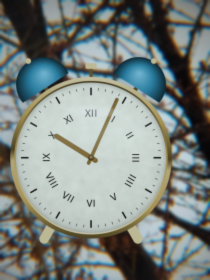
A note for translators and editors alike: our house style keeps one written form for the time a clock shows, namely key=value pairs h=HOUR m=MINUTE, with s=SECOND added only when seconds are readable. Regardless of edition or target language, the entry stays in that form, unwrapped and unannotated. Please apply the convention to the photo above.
h=10 m=4
